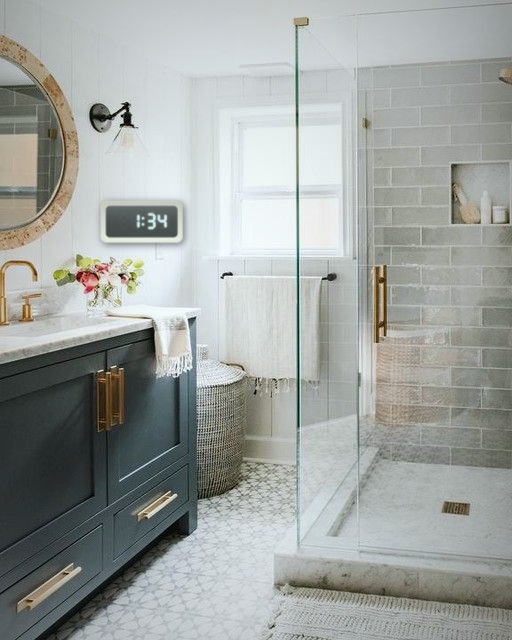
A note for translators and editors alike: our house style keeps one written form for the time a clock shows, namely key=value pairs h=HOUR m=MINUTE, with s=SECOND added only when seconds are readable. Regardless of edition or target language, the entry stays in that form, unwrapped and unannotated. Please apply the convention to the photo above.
h=1 m=34
